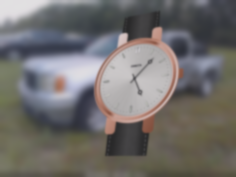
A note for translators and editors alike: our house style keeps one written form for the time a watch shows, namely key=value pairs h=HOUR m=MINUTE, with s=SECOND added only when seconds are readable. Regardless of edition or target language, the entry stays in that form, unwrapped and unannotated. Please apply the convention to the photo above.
h=5 m=7
